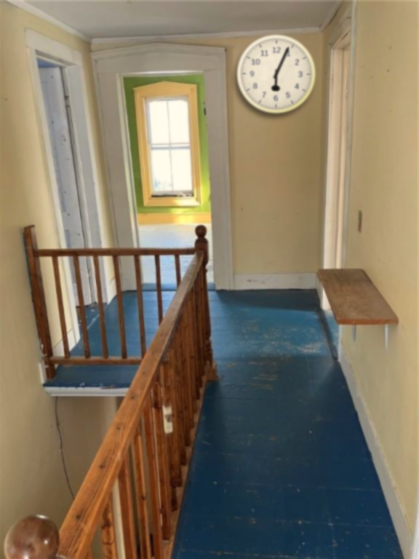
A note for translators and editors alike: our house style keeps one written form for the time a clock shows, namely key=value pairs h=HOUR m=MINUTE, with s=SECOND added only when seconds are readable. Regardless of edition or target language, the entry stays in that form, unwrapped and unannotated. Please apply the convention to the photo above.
h=6 m=4
